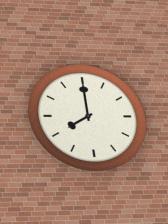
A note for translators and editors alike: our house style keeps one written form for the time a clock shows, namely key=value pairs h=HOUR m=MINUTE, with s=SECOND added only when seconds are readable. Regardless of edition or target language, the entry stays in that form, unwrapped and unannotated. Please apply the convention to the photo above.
h=8 m=0
